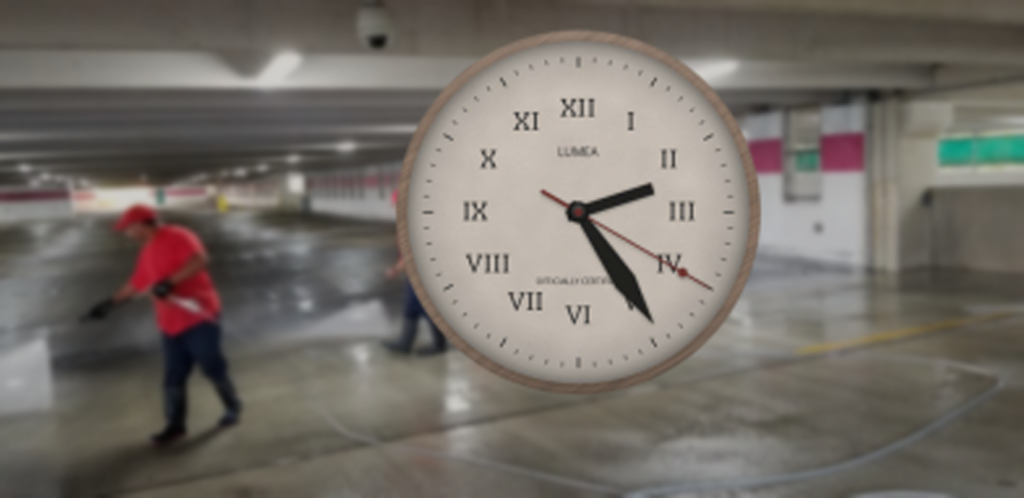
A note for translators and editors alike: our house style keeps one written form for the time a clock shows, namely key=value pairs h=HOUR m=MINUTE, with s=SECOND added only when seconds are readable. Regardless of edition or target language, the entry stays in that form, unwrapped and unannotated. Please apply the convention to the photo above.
h=2 m=24 s=20
